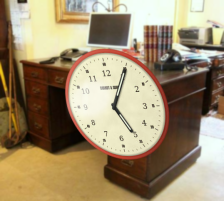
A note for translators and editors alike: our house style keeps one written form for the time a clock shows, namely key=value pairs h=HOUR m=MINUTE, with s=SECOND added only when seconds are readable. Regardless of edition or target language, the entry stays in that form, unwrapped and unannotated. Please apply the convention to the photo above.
h=5 m=5
